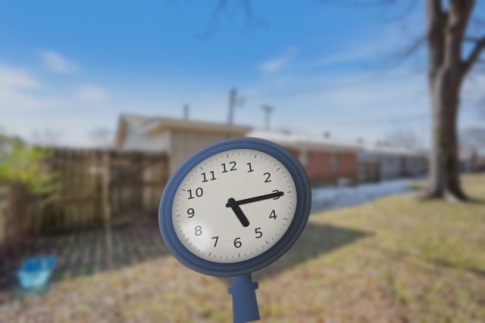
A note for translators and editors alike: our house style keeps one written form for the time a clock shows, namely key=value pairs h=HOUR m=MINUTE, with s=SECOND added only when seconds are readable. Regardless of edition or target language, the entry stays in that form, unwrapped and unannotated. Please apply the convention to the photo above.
h=5 m=15
